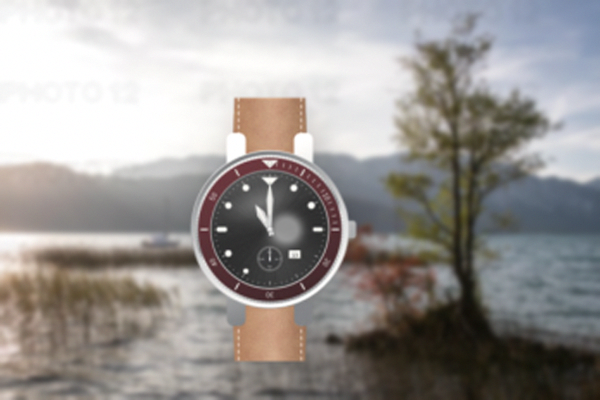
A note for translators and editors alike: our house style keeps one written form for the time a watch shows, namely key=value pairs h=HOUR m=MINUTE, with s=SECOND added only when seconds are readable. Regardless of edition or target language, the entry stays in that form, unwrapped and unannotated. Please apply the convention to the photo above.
h=11 m=0
